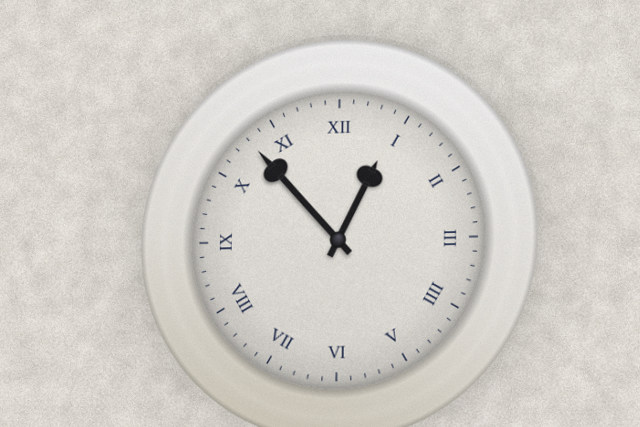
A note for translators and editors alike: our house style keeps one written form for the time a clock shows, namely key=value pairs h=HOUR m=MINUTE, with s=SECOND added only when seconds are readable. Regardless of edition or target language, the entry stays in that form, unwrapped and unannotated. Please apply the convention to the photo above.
h=12 m=53
